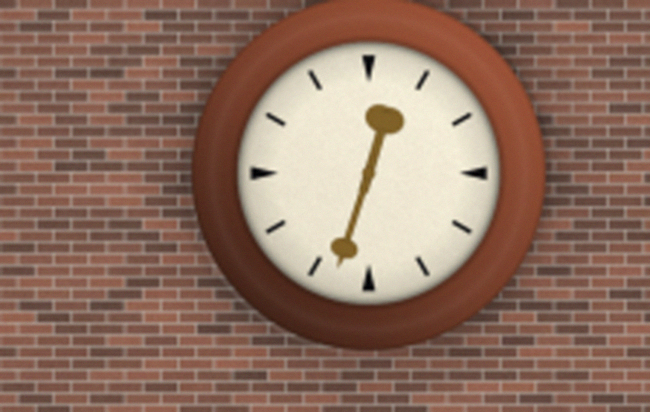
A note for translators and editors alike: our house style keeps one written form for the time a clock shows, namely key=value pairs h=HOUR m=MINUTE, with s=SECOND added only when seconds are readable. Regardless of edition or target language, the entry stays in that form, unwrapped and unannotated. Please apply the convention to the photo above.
h=12 m=33
